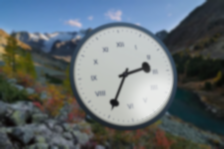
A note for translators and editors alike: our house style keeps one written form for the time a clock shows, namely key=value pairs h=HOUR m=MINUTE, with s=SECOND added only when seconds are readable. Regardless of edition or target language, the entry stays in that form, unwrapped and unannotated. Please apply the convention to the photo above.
h=2 m=35
